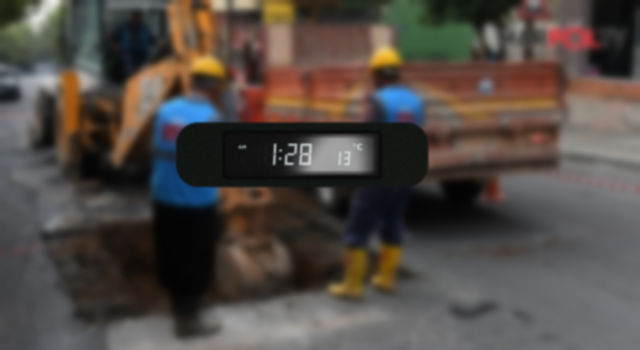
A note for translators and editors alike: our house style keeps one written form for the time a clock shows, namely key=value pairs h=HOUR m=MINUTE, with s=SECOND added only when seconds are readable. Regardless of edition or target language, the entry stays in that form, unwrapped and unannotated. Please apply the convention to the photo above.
h=1 m=28
